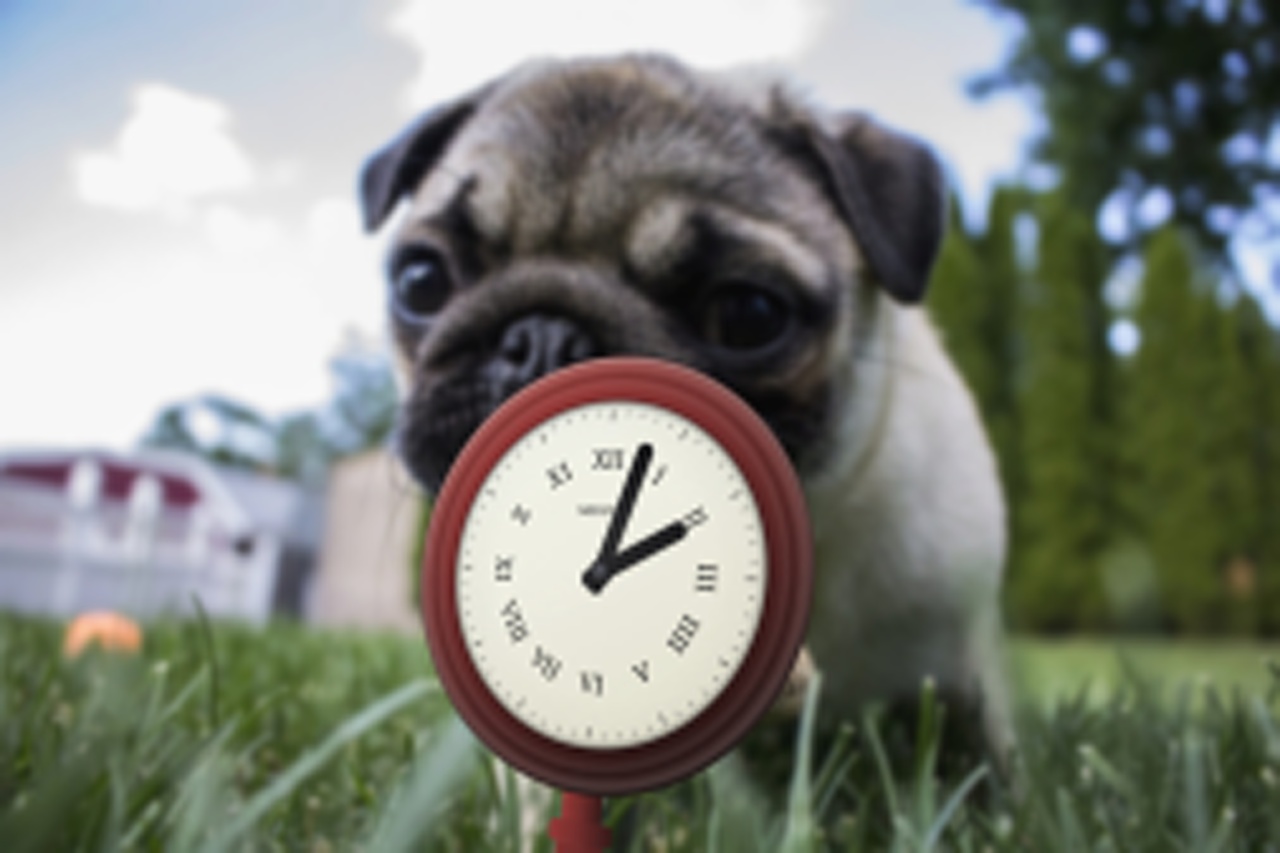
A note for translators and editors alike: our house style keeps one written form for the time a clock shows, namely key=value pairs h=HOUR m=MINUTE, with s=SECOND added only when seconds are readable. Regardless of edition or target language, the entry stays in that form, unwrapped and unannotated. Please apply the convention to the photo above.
h=2 m=3
